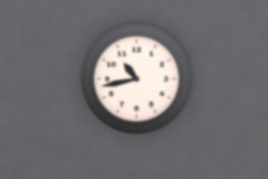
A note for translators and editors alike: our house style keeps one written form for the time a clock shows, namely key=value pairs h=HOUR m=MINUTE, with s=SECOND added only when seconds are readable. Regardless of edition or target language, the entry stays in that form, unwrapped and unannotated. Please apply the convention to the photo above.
h=10 m=43
